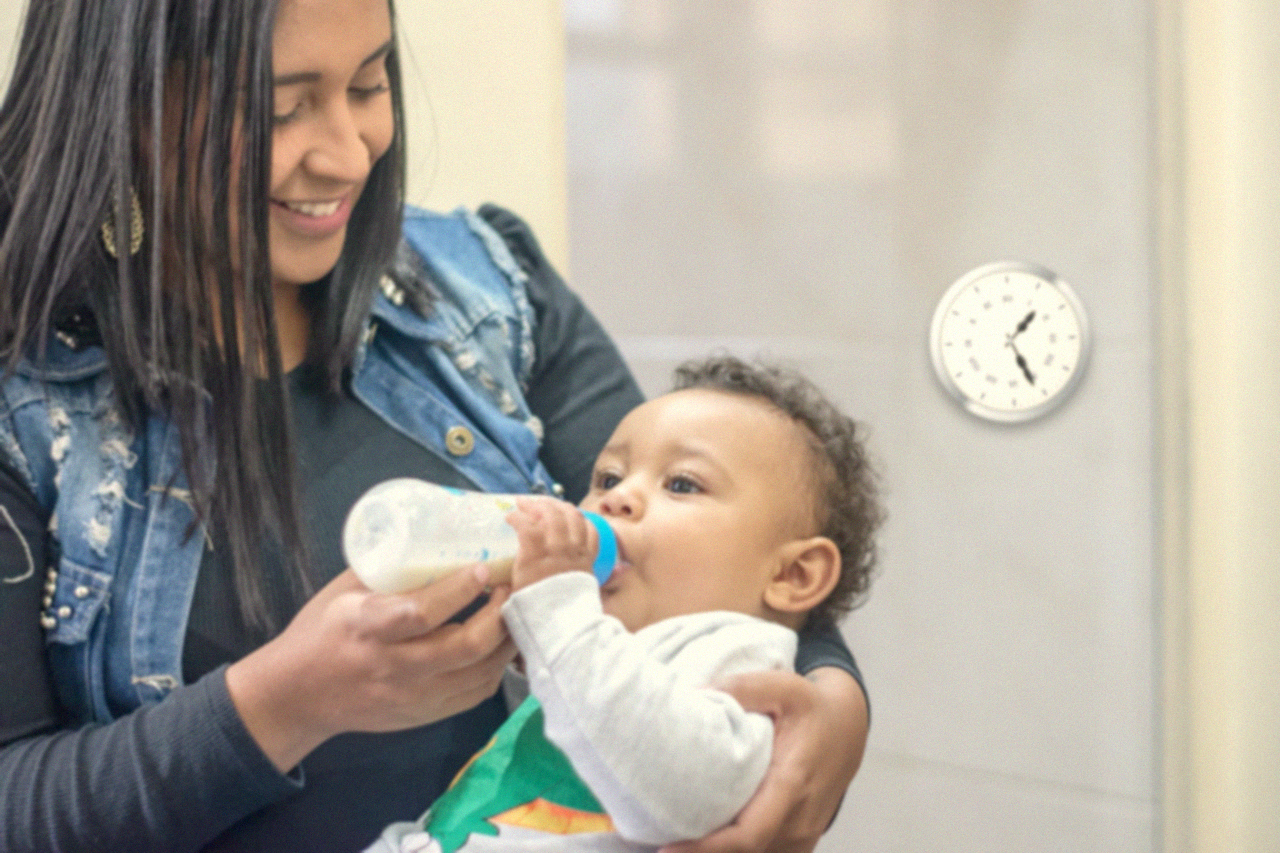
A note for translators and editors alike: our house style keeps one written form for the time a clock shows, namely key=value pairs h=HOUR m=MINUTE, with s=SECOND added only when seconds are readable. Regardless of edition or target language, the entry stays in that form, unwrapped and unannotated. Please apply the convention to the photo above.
h=1 m=26
